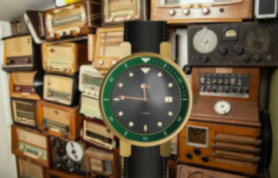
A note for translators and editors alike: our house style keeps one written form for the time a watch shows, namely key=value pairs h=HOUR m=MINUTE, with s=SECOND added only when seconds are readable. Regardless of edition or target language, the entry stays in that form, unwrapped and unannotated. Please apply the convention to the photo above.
h=11 m=46
